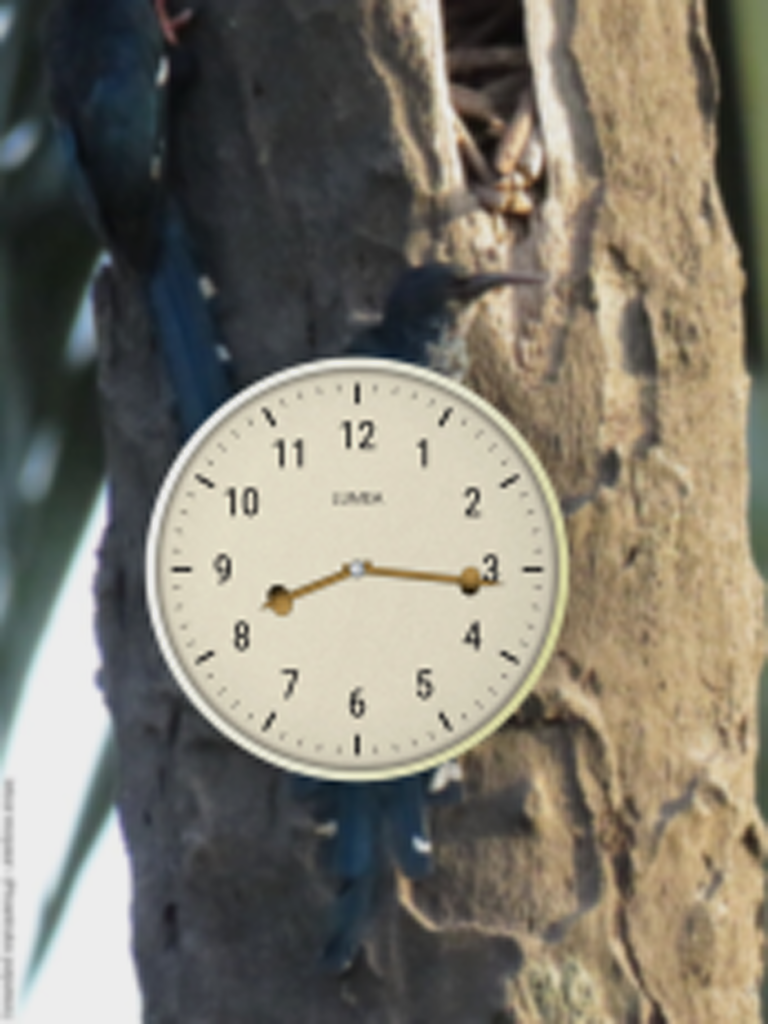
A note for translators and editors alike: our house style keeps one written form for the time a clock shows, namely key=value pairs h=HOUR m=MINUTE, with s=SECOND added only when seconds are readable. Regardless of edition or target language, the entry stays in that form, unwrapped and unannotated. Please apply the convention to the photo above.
h=8 m=16
